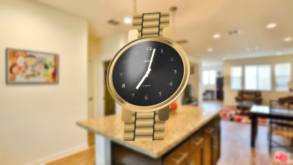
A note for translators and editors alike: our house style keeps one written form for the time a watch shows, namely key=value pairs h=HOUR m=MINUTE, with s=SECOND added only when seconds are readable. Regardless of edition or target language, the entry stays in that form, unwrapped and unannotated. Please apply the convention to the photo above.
h=7 m=2
